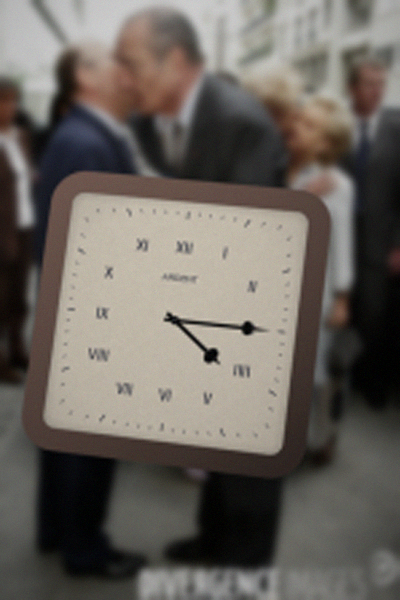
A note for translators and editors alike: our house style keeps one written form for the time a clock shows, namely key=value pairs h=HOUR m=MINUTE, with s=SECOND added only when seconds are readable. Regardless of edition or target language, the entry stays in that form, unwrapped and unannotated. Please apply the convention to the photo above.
h=4 m=15
